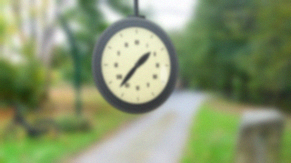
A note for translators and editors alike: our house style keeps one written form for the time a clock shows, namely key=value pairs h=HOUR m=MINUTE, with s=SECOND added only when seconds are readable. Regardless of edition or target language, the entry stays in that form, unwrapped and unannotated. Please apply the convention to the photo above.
h=1 m=37
